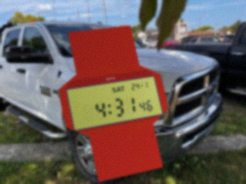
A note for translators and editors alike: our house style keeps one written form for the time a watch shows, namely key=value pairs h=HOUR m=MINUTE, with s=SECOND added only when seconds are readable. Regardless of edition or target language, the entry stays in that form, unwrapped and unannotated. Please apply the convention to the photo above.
h=4 m=31 s=46
